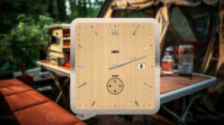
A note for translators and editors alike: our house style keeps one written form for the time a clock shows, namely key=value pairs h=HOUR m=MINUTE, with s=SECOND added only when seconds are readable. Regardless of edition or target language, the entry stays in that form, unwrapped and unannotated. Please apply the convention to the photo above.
h=2 m=12
